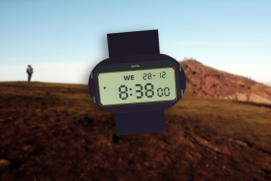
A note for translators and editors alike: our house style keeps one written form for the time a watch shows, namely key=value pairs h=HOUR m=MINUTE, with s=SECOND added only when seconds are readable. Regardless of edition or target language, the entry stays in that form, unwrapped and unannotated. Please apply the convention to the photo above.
h=8 m=38 s=0
